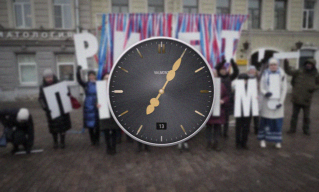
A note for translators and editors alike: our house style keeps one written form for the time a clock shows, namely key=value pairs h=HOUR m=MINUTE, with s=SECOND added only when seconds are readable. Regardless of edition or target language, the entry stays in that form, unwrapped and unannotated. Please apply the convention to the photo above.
h=7 m=5
